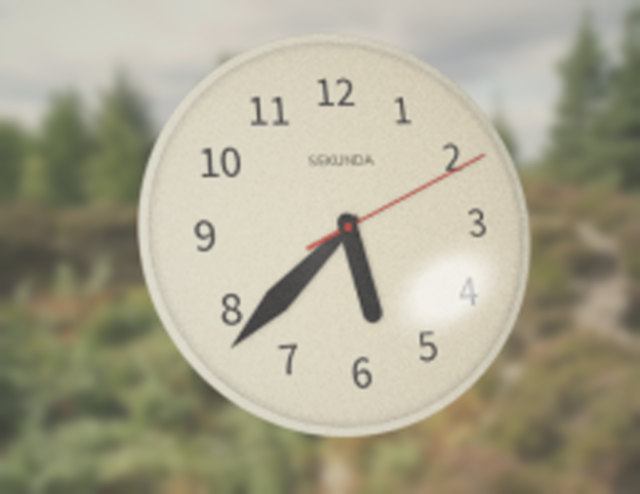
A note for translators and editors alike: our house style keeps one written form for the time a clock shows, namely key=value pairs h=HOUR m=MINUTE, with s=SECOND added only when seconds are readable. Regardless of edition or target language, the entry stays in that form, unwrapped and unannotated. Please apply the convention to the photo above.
h=5 m=38 s=11
